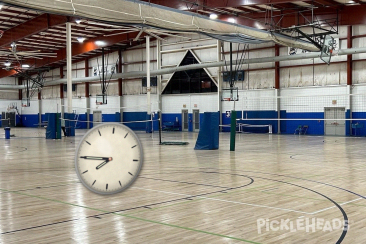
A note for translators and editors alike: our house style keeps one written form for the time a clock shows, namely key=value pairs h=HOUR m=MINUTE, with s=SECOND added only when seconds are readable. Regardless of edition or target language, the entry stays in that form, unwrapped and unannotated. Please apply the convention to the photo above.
h=7 m=45
